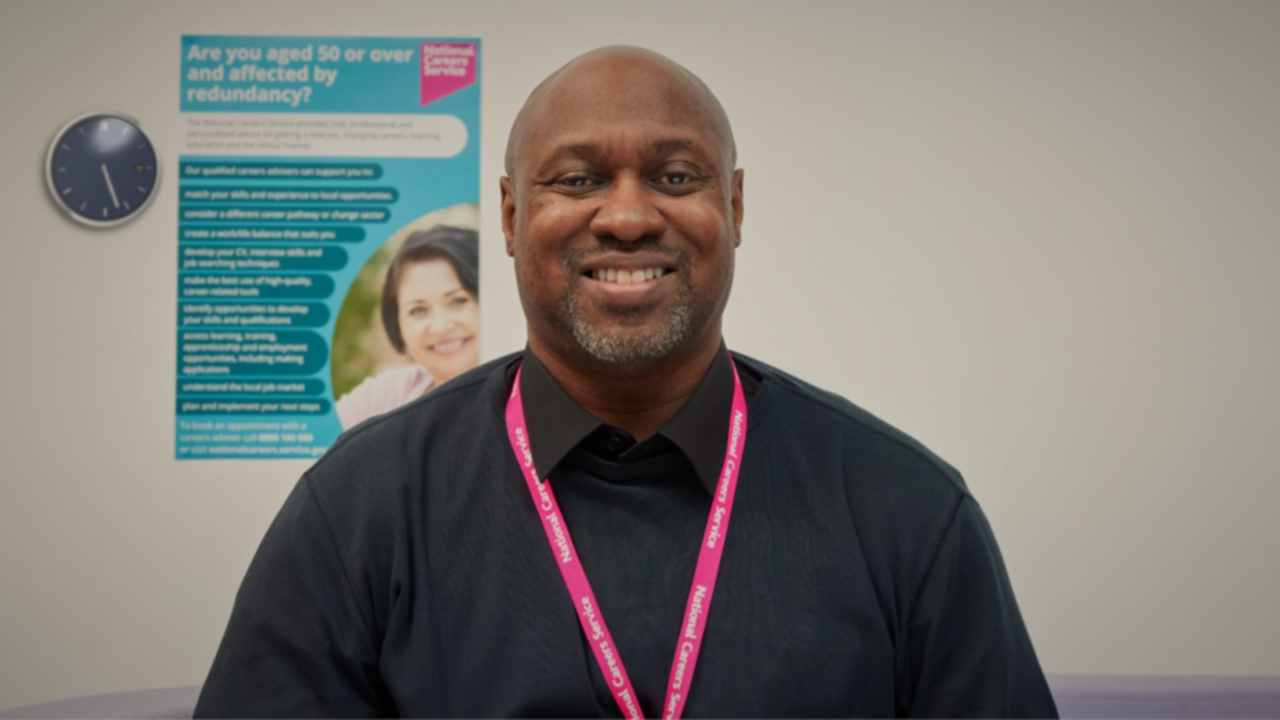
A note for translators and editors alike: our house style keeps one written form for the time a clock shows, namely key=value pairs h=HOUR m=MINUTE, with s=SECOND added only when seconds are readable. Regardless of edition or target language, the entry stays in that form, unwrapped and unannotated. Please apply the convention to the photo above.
h=5 m=27
